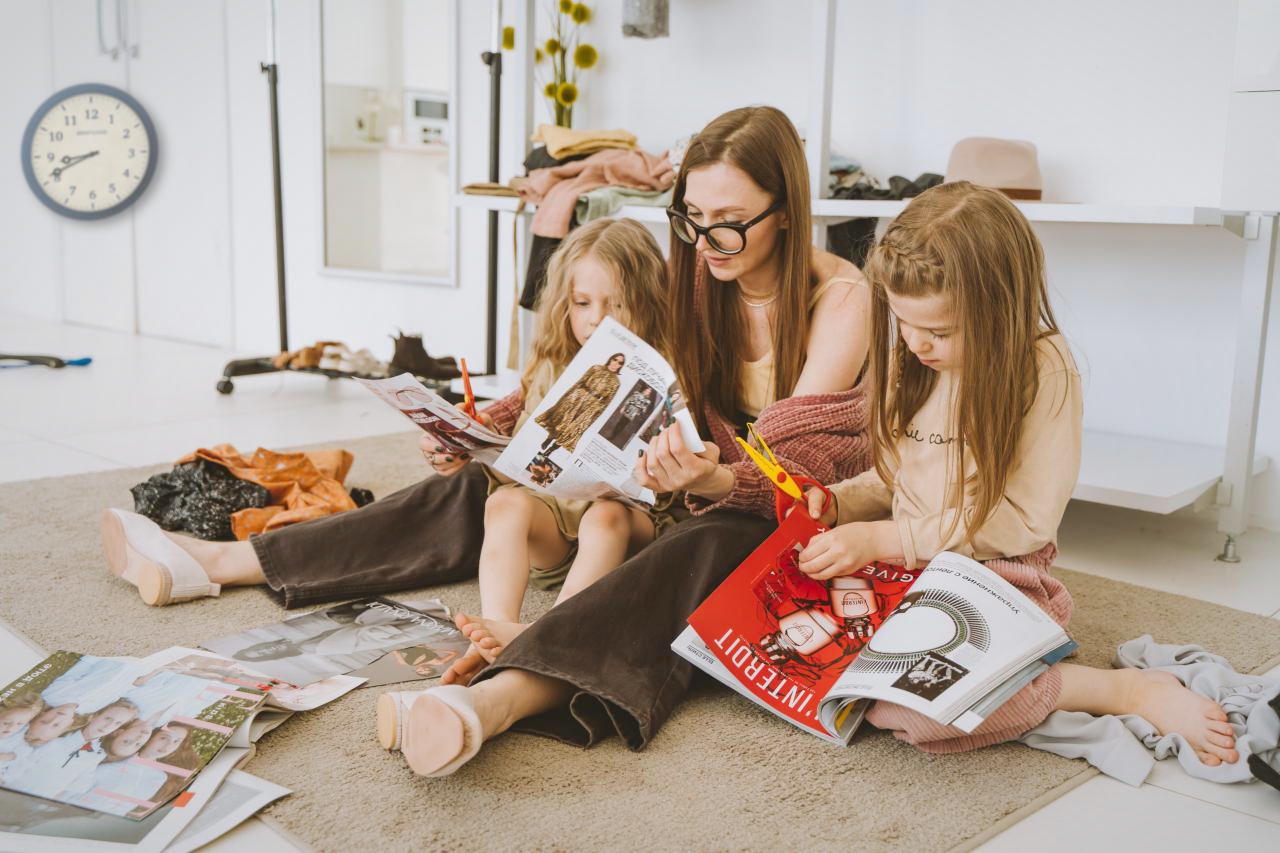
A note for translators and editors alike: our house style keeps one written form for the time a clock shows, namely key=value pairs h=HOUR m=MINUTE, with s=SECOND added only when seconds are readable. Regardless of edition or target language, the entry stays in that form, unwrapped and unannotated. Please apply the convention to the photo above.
h=8 m=41
